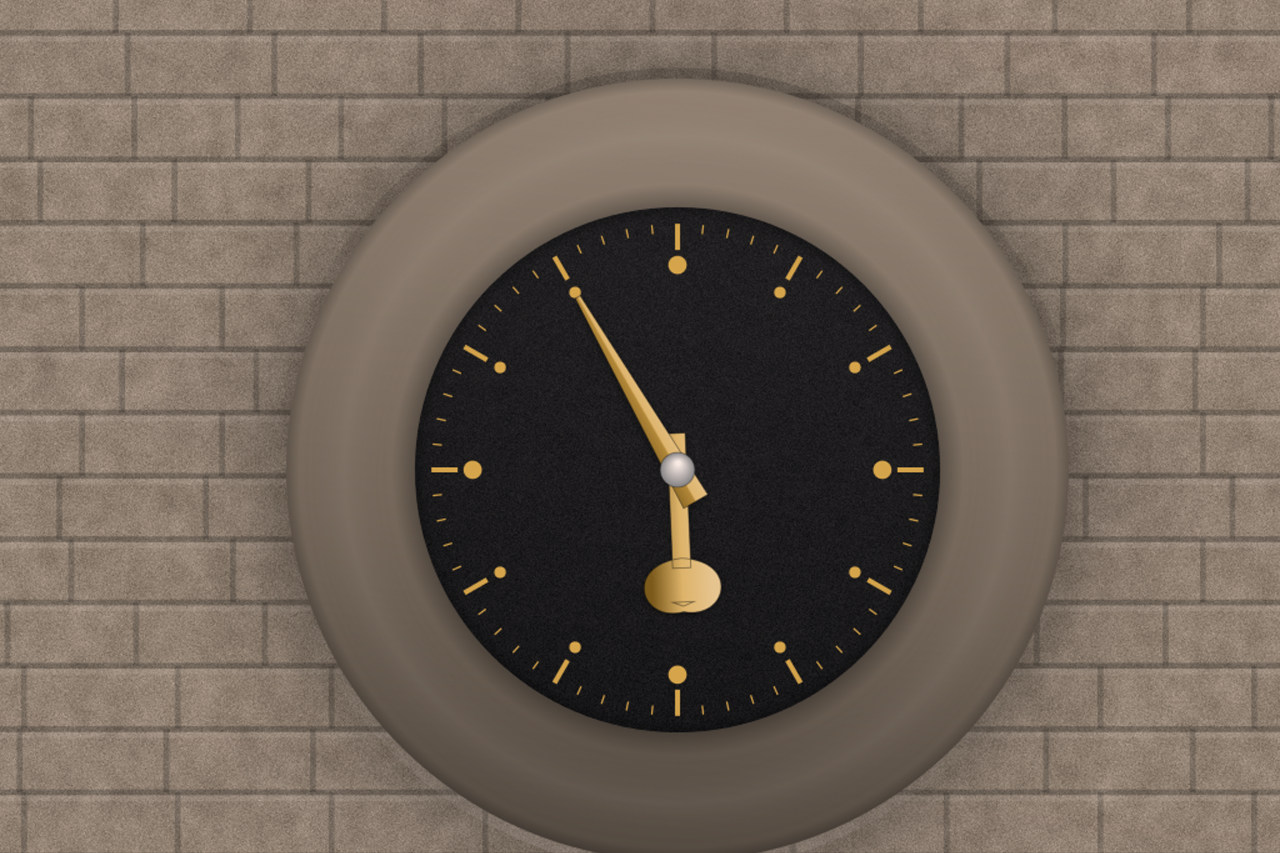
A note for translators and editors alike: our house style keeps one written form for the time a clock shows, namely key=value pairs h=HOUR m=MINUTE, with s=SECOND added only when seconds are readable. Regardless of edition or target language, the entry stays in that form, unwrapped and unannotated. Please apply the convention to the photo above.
h=5 m=55
